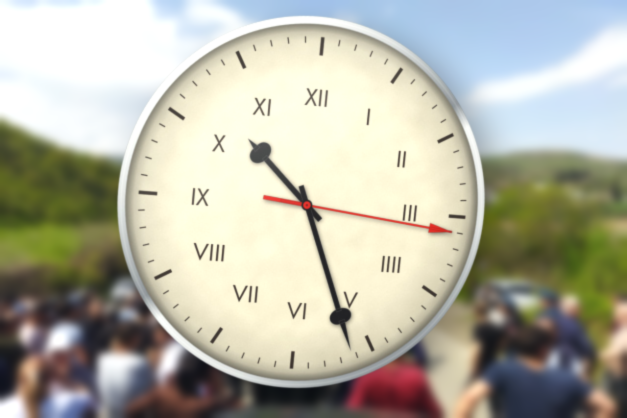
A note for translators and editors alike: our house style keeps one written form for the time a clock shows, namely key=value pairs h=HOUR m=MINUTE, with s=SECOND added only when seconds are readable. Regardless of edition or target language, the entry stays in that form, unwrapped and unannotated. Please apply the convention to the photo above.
h=10 m=26 s=16
